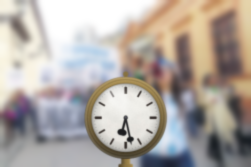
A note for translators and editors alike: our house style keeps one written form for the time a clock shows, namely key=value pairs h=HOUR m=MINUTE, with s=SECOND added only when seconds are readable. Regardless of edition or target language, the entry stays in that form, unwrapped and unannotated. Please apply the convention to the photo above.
h=6 m=28
